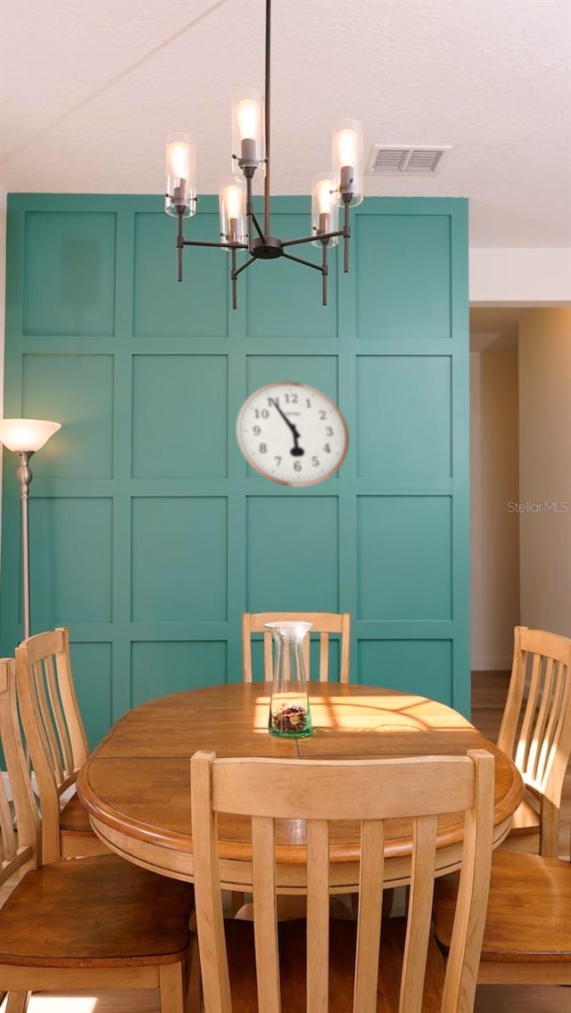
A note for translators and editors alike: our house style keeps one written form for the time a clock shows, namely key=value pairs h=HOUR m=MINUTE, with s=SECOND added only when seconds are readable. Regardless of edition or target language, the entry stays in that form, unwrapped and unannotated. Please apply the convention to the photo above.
h=5 m=55
